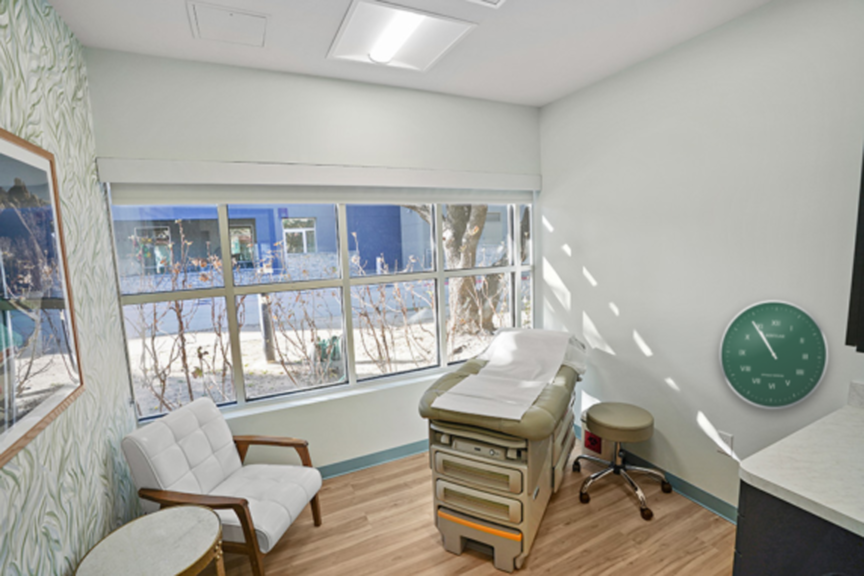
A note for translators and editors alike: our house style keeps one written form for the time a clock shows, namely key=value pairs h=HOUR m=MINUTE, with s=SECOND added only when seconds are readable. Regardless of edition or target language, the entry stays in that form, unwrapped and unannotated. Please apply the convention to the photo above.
h=10 m=54
